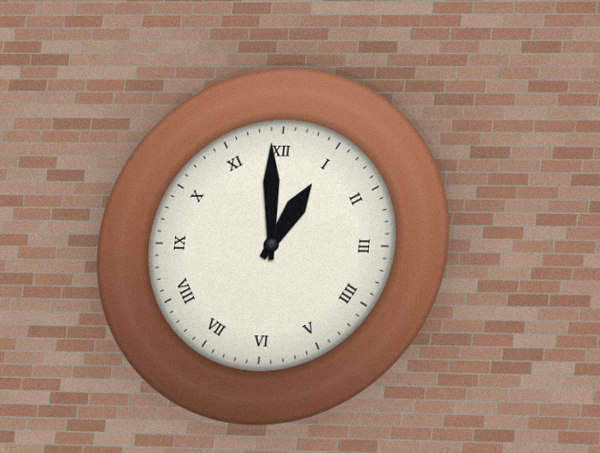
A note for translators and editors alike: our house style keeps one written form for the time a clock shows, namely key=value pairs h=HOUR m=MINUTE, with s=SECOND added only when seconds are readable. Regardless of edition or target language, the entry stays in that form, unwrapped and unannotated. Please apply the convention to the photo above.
h=12 m=59
